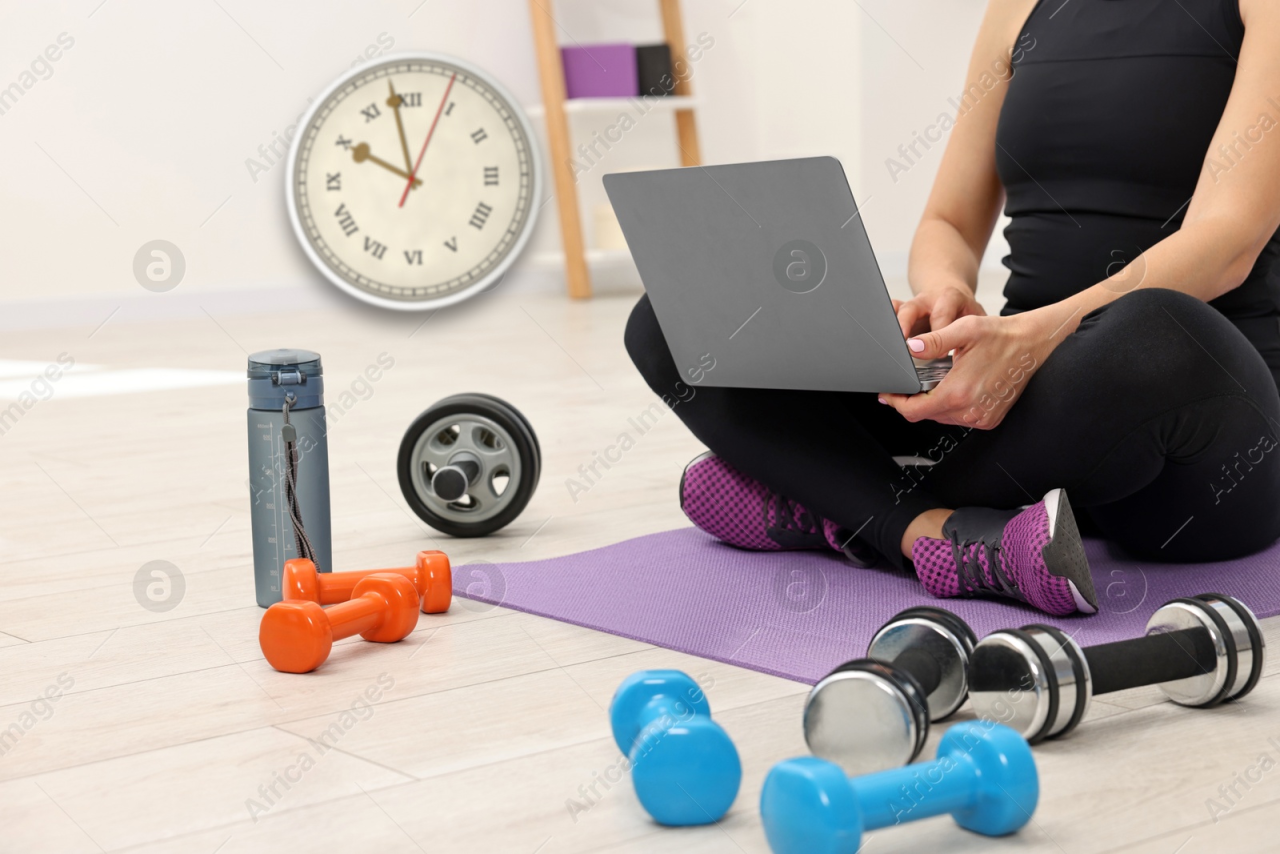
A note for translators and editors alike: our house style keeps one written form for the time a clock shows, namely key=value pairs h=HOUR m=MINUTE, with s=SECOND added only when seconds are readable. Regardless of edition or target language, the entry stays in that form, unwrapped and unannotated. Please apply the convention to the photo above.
h=9 m=58 s=4
